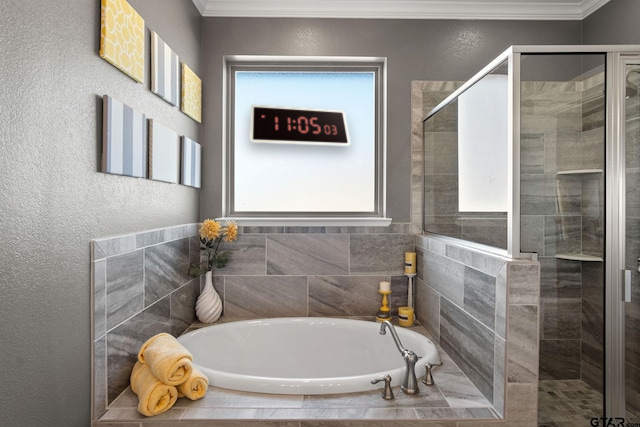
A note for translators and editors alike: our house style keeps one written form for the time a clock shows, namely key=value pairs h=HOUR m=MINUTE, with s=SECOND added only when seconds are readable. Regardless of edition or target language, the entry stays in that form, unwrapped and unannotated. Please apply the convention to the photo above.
h=11 m=5 s=3
